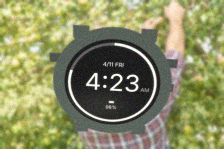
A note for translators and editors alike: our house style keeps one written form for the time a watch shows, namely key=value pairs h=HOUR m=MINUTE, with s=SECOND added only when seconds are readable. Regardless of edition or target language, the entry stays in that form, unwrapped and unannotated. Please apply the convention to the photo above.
h=4 m=23
